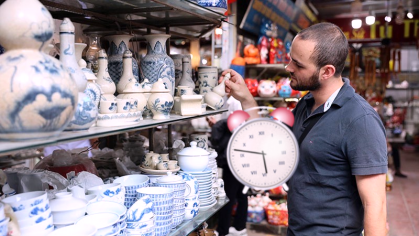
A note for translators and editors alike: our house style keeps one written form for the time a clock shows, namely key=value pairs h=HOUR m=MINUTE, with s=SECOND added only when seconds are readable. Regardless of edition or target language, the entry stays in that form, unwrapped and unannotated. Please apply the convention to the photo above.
h=5 m=47
